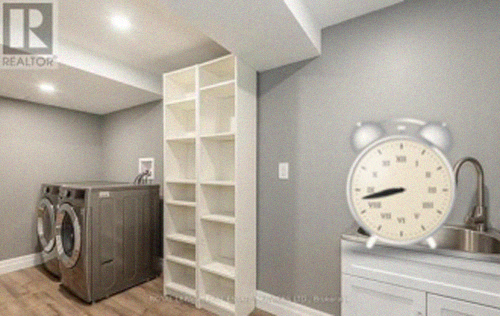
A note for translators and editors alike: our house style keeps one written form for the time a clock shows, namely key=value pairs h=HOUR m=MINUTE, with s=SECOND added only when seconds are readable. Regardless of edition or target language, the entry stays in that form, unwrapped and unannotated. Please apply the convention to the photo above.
h=8 m=43
